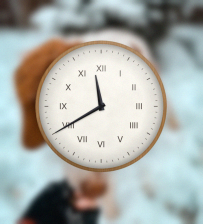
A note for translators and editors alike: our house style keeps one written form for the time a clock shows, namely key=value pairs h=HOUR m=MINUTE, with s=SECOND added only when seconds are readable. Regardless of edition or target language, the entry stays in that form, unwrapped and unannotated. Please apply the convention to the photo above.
h=11 m=40
